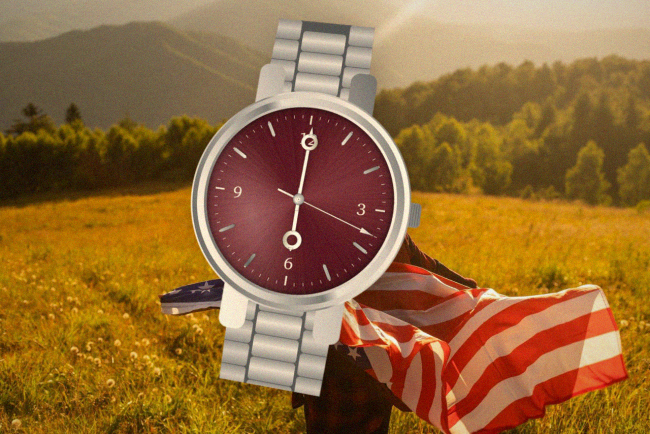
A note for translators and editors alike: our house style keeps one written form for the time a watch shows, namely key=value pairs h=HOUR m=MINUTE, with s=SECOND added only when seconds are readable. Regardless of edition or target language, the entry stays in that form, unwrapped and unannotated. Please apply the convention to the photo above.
h=6 m=0 s=18
